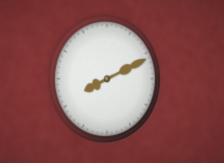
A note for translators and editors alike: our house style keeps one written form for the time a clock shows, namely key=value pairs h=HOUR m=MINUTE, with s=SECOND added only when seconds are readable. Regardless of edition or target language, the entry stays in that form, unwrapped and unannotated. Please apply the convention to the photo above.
h=8 m=11
